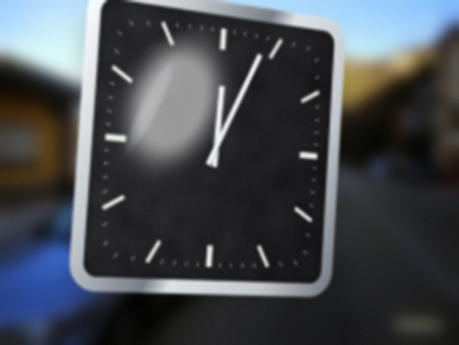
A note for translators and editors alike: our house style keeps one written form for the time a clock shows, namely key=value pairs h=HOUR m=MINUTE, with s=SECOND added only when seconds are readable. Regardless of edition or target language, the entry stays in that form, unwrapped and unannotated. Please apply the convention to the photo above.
h=12 m=4
